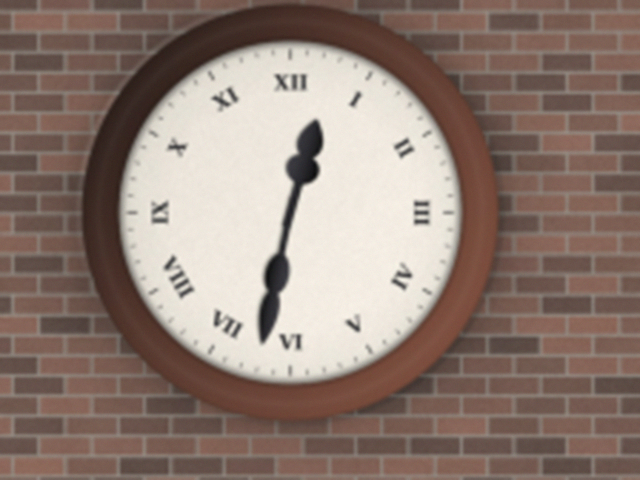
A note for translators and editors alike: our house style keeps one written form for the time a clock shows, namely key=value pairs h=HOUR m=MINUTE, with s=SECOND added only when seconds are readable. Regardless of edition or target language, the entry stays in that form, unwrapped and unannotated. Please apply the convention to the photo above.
h=12 m=32
